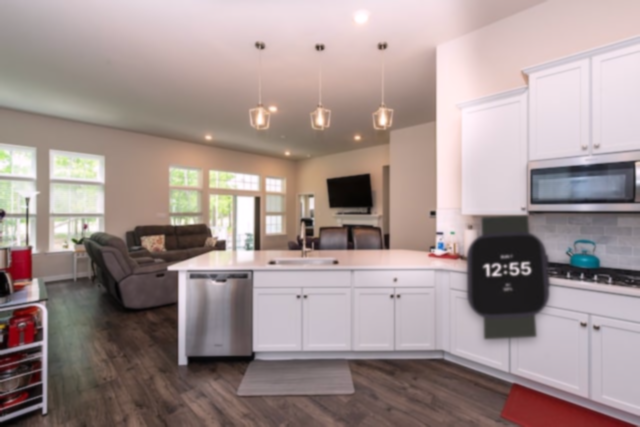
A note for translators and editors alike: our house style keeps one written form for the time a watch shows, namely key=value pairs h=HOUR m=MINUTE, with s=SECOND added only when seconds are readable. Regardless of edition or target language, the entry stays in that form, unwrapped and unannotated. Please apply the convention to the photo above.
h=12 m=55
